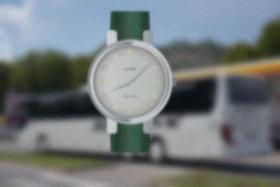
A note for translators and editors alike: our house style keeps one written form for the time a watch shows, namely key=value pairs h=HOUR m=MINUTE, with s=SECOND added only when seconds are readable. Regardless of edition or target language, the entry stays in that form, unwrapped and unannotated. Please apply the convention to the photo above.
h=8 m=8
